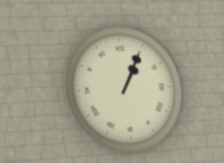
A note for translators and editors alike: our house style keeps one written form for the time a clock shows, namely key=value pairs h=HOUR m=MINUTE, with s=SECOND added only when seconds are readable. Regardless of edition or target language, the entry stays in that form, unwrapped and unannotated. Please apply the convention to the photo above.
h=1 m=5
